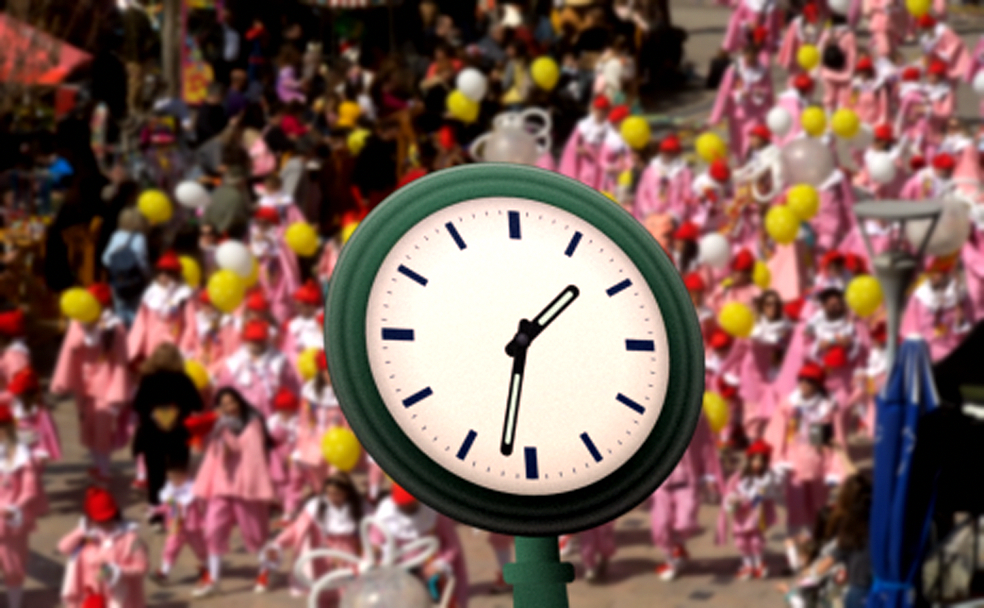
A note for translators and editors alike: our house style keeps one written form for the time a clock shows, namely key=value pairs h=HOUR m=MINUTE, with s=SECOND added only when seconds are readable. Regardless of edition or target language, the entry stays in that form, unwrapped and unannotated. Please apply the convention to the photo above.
h=1 m=32
